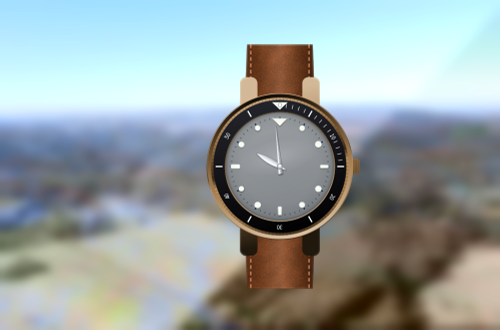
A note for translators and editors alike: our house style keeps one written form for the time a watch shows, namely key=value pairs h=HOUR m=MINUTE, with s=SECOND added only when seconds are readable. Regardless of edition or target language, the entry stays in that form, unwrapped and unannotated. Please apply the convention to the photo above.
h=9 m=59
